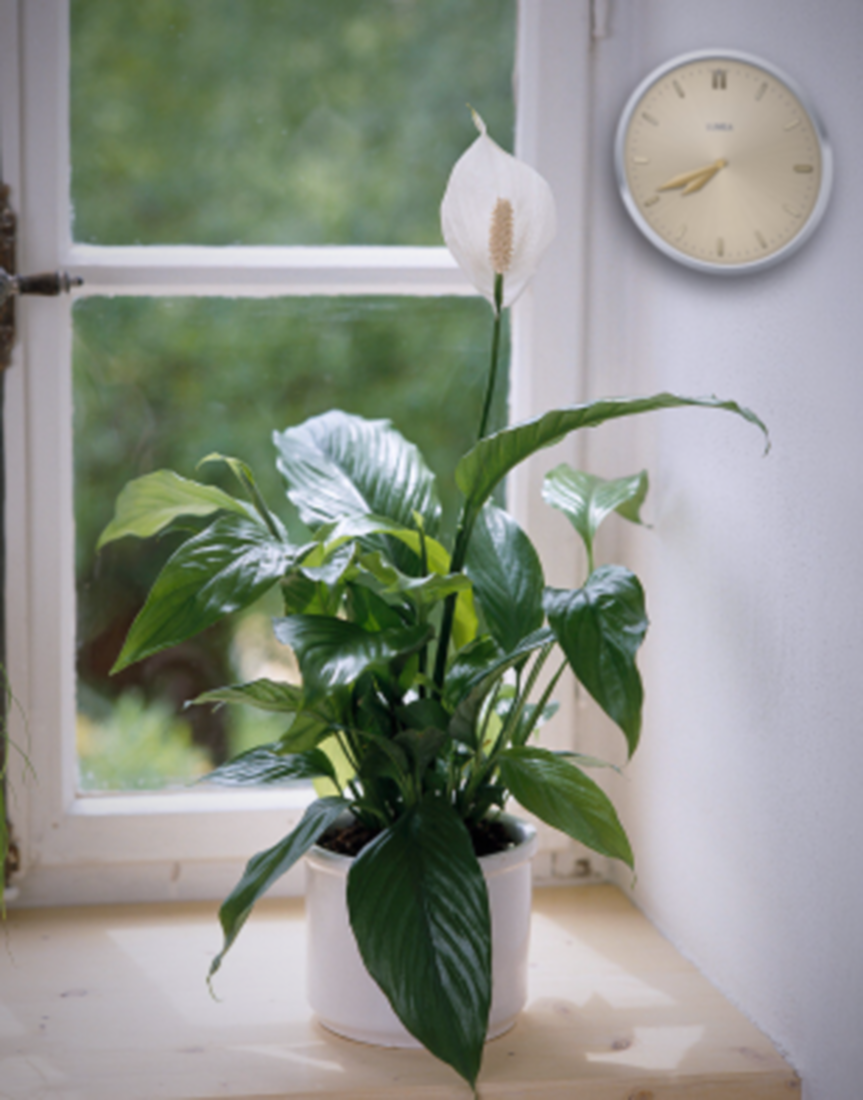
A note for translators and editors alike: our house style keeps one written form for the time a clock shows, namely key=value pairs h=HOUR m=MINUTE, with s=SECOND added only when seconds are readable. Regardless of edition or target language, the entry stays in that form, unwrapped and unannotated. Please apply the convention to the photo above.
h=7 m=41
